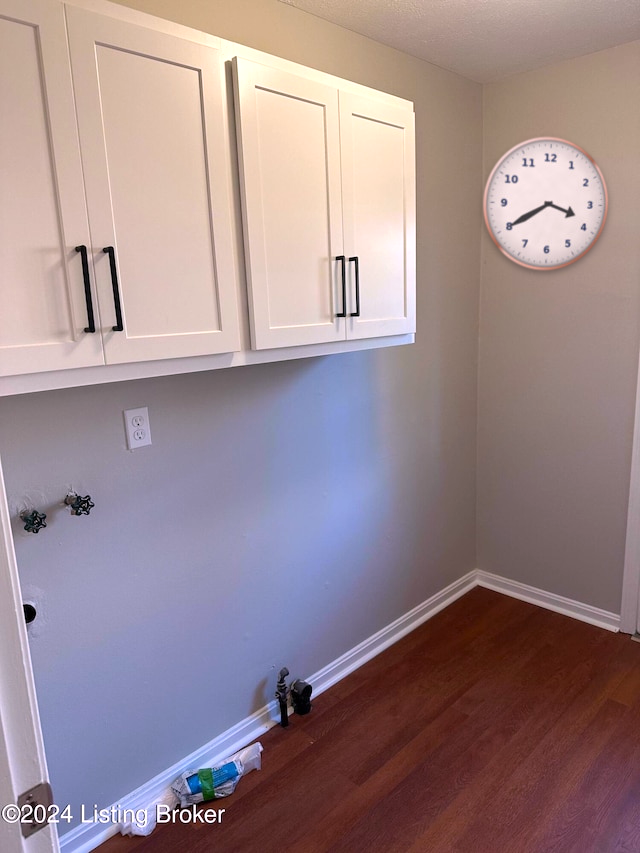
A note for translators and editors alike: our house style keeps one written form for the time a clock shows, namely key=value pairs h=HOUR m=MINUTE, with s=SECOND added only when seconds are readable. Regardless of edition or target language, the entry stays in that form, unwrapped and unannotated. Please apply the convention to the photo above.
h=3 m=40
